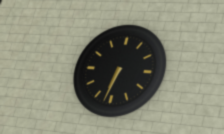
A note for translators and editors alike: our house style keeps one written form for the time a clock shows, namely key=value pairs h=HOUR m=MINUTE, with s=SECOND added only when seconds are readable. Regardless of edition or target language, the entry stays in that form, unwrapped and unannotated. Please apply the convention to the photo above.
h=6 m=32
